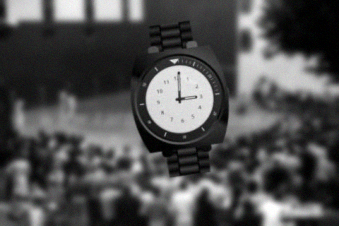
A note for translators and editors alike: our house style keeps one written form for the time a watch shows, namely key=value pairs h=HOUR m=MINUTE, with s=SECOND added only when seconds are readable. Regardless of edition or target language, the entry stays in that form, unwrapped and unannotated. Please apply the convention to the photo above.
h=3 m=1
